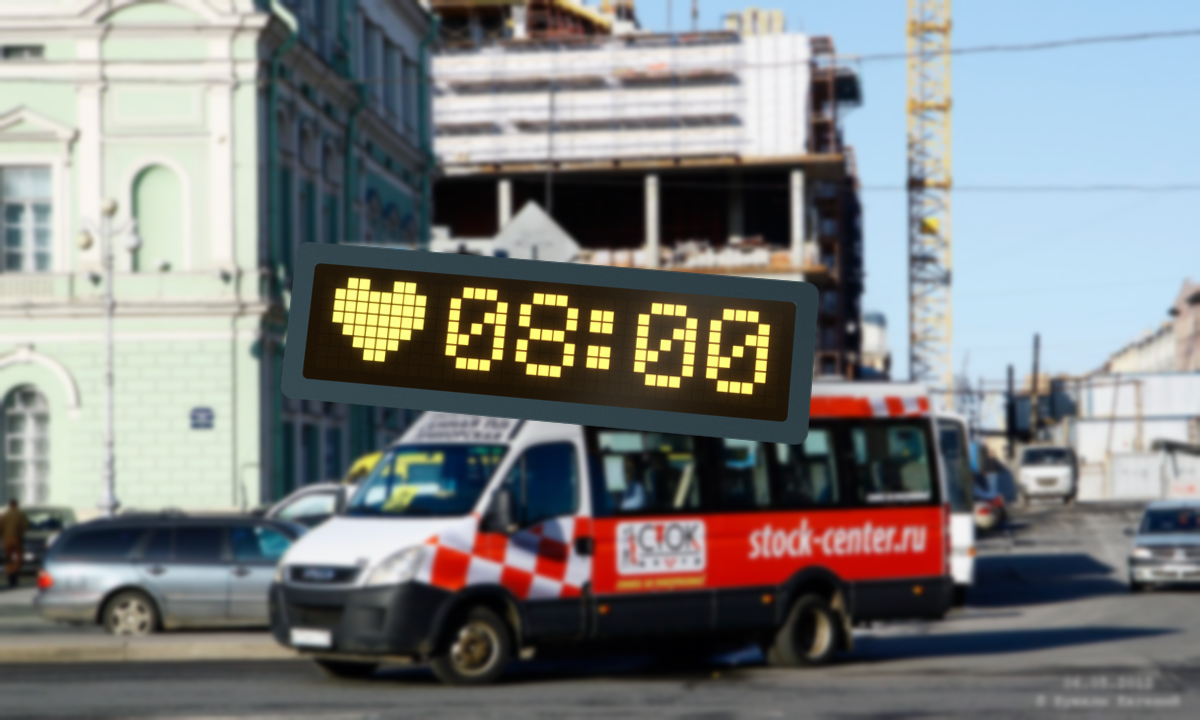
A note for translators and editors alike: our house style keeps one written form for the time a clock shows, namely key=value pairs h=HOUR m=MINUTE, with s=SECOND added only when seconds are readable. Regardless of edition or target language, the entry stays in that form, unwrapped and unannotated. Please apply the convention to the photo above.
h=8 m=0
